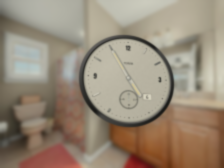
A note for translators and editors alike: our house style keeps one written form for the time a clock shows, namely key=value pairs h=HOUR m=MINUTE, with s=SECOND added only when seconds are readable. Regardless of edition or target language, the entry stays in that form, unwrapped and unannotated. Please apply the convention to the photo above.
h=4 m=55
